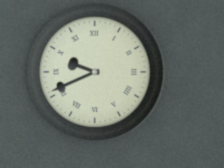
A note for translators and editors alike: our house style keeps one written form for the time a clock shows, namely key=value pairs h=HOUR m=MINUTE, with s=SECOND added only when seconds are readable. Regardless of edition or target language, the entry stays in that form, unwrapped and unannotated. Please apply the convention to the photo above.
h=9 m=41
